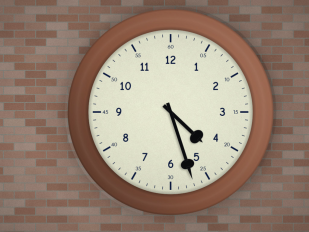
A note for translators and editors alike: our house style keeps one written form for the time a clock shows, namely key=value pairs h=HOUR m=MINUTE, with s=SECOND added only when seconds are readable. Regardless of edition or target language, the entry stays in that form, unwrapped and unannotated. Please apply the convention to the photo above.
h=4 m=27
